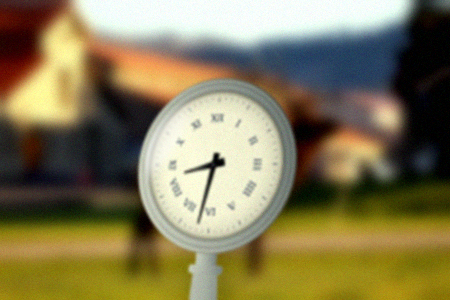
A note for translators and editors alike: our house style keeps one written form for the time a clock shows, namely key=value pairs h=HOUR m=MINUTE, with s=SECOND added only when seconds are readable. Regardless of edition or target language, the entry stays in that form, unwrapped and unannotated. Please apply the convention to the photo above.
h=8 m=32
